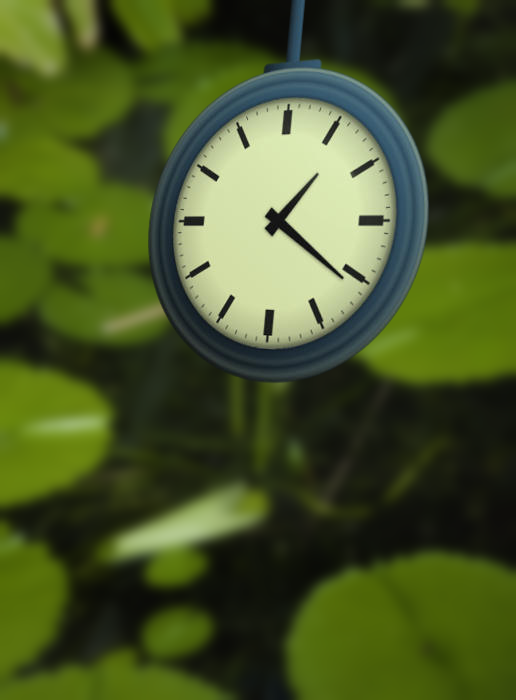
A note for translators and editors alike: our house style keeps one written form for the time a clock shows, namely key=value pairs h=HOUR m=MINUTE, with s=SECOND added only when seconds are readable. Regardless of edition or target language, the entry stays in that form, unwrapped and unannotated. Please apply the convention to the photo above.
h=1 m=21
